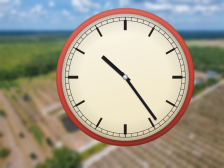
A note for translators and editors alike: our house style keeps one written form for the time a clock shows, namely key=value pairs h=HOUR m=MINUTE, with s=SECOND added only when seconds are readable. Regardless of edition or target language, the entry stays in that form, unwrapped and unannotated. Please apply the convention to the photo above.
h=10 m=24
